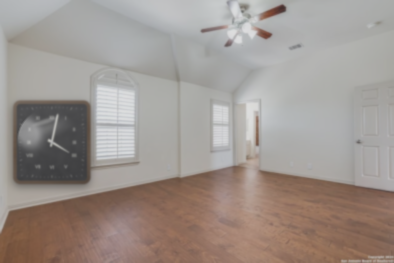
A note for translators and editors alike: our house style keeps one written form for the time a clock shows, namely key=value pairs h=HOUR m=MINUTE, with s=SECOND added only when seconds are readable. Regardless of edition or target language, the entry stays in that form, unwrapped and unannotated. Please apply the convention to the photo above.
h=4 m=2
